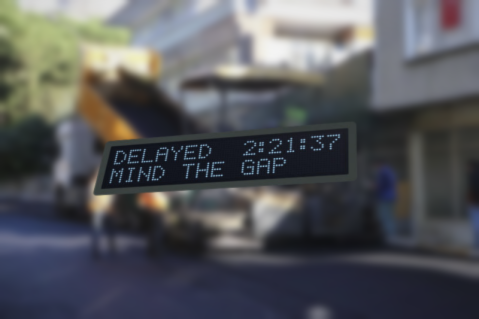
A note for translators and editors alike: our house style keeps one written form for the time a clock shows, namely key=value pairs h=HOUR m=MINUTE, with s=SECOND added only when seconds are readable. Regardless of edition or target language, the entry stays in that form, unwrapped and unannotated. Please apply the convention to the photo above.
h=2 m=21 s=37
